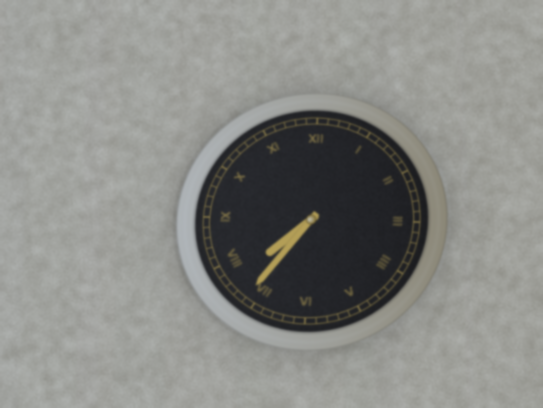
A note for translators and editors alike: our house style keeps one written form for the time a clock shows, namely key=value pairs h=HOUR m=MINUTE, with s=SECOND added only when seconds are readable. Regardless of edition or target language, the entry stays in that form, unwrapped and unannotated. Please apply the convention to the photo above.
h=7 m=36
